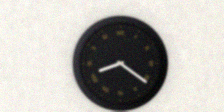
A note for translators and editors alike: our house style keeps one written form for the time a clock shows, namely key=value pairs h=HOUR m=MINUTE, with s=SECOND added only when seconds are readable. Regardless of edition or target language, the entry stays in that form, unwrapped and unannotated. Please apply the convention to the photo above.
h=8 m=21
